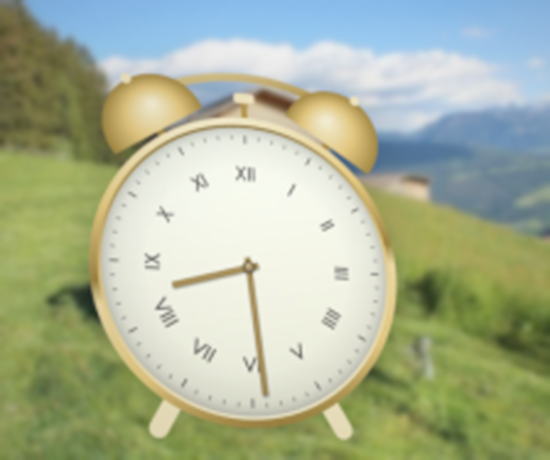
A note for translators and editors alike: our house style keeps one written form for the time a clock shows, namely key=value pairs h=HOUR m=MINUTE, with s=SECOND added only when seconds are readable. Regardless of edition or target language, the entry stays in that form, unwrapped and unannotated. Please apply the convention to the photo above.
h=8 m=29
